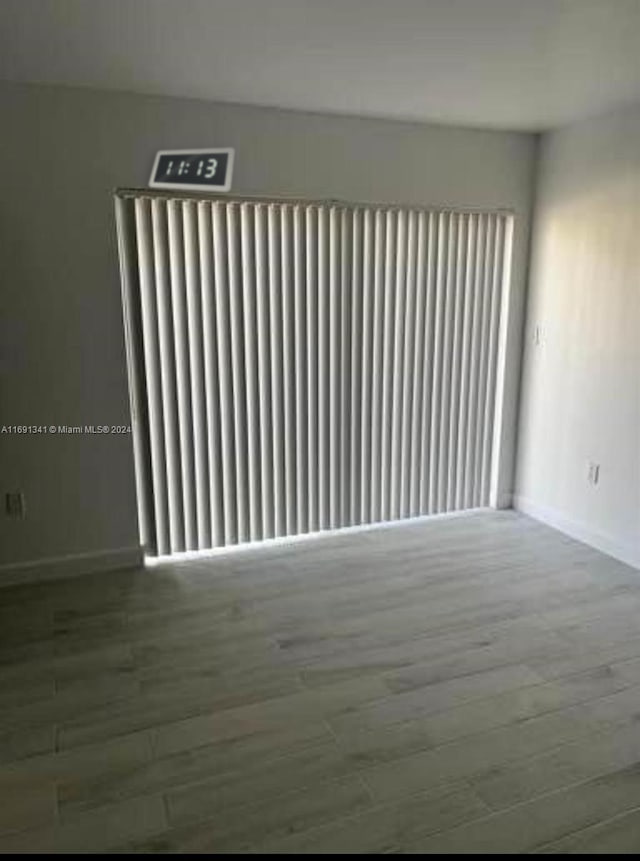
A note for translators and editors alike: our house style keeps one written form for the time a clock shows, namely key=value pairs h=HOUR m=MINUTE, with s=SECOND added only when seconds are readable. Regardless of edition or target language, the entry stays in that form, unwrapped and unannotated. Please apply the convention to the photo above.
h=11 m=13
